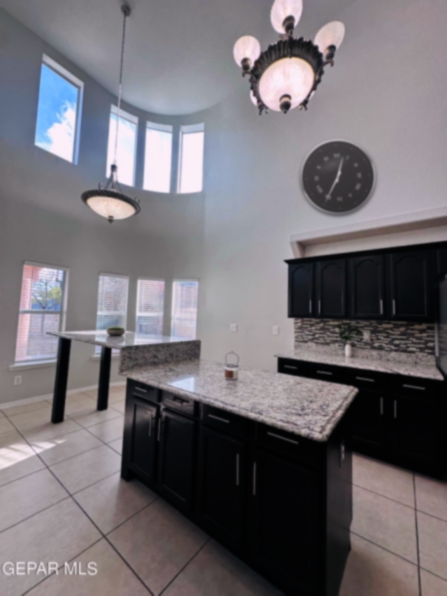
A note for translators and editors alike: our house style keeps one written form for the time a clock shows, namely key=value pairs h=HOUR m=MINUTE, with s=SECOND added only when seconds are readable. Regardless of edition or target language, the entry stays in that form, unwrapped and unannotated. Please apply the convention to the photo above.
h=12 m=35
